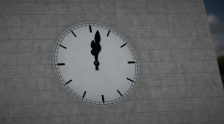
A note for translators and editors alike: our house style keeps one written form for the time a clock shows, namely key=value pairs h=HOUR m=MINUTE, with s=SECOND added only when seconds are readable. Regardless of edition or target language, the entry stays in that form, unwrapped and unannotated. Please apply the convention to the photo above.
h=12 m=2
